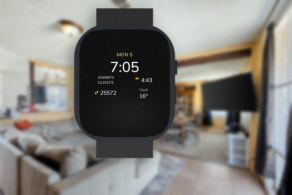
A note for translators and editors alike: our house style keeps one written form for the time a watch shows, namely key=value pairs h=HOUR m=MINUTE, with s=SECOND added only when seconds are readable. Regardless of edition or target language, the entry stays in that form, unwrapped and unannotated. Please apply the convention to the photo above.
h=7 m=5
